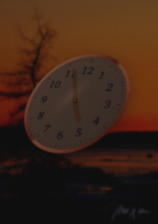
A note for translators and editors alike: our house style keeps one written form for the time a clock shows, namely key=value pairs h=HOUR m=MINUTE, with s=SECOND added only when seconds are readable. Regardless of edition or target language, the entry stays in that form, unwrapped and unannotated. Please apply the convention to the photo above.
h=4 m=56
